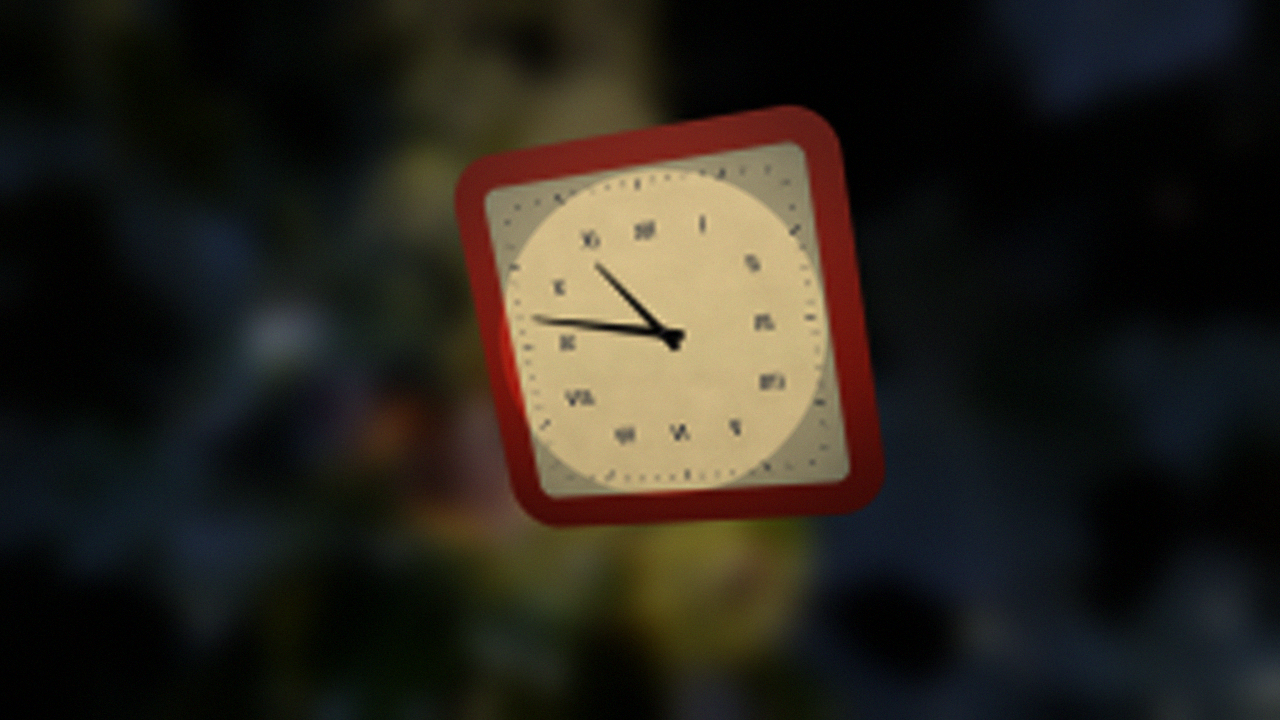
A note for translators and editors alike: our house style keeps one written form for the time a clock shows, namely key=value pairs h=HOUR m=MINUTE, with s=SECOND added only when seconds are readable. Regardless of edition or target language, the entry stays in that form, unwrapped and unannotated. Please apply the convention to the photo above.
h=10 m=47
